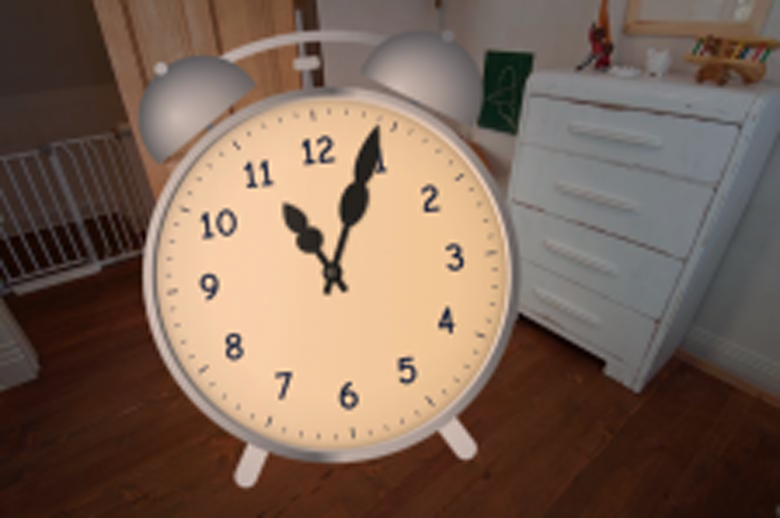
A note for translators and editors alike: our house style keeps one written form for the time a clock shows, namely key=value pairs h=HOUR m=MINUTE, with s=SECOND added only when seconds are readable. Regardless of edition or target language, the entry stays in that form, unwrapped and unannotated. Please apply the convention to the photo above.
h=11 m=4
